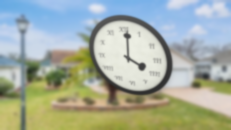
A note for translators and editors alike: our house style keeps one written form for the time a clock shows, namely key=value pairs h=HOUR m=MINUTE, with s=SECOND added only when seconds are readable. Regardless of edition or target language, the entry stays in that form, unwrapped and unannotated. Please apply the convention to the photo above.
h=4 m=1
